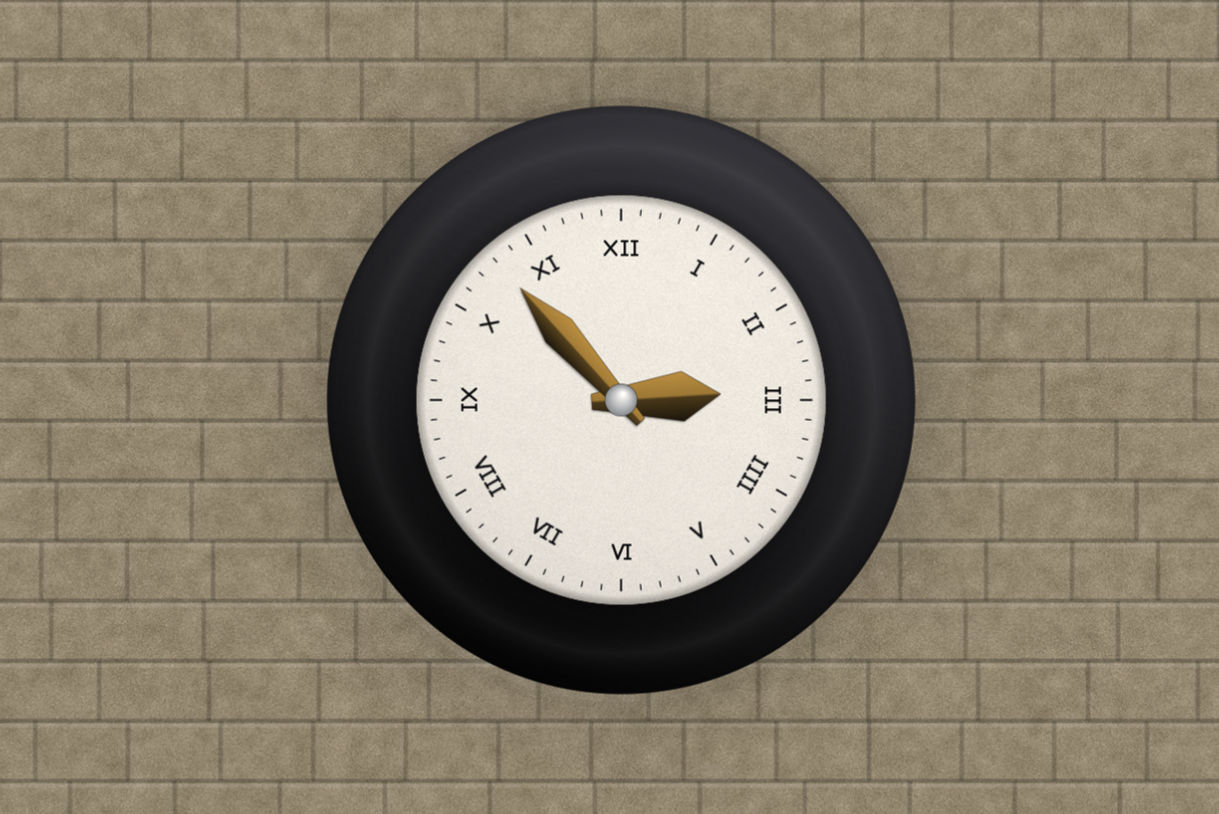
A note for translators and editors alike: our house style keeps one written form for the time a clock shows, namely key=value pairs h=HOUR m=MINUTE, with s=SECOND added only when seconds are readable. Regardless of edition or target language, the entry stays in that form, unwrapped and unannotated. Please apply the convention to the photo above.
h=2 m=53
